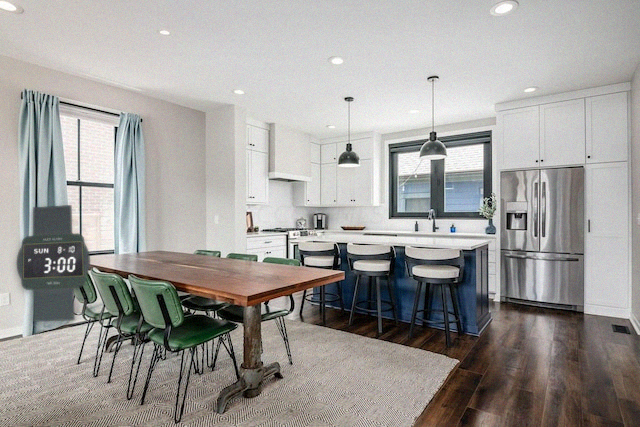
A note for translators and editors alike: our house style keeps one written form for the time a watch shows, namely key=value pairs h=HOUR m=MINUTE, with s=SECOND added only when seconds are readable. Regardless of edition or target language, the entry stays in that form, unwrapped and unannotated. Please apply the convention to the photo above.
h=3 m=0
